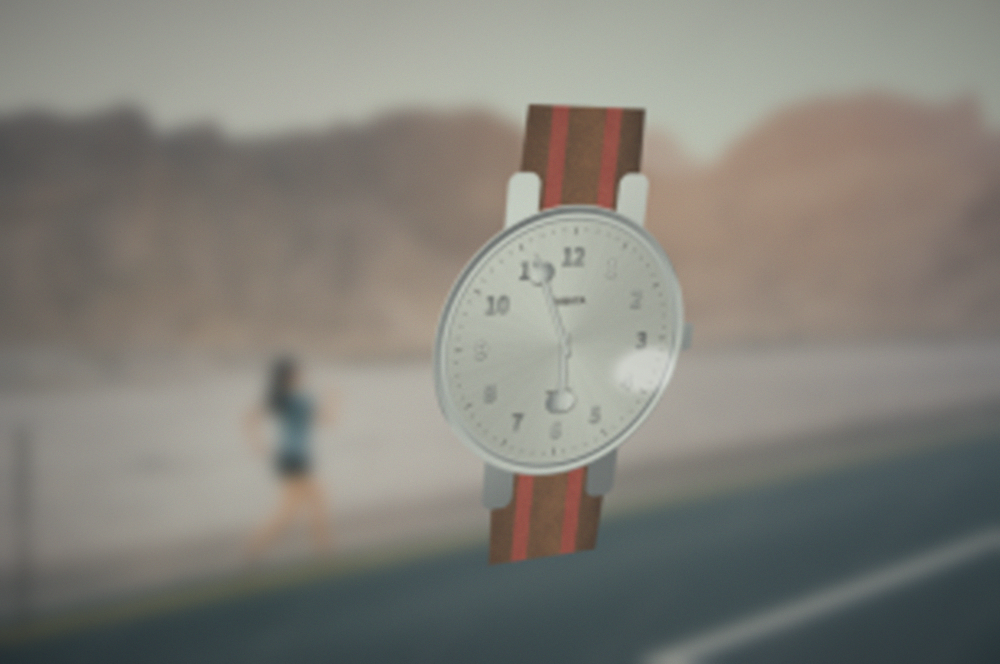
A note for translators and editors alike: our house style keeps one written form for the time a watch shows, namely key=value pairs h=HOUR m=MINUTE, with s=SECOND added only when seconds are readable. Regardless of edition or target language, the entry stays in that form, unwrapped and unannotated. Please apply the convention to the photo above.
h=5 m=56
